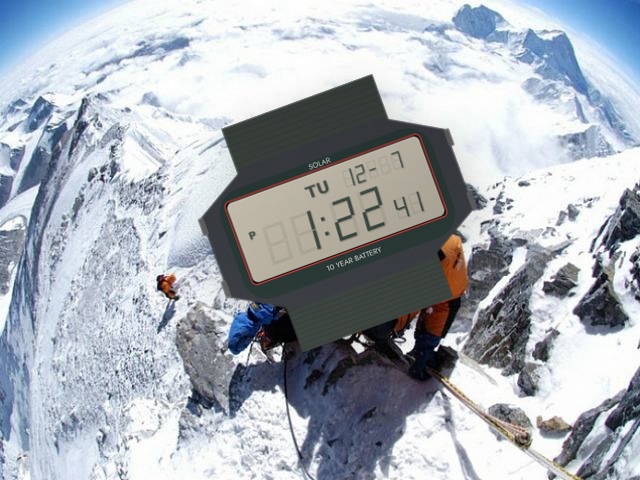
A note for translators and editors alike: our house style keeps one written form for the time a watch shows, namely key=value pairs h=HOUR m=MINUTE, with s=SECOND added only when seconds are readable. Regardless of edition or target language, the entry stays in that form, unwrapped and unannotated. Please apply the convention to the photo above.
h=1 m=22 s=41
